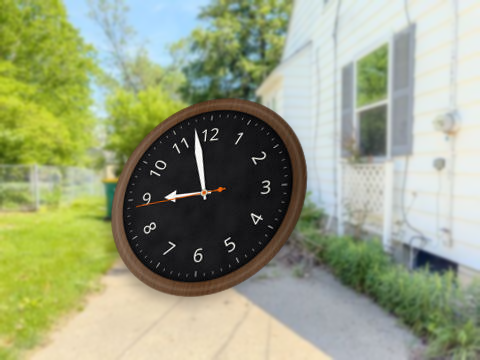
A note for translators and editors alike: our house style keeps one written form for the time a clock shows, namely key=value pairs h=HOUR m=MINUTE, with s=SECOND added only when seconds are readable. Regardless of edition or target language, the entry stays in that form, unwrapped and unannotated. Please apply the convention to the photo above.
h=8 m=57 s=44
